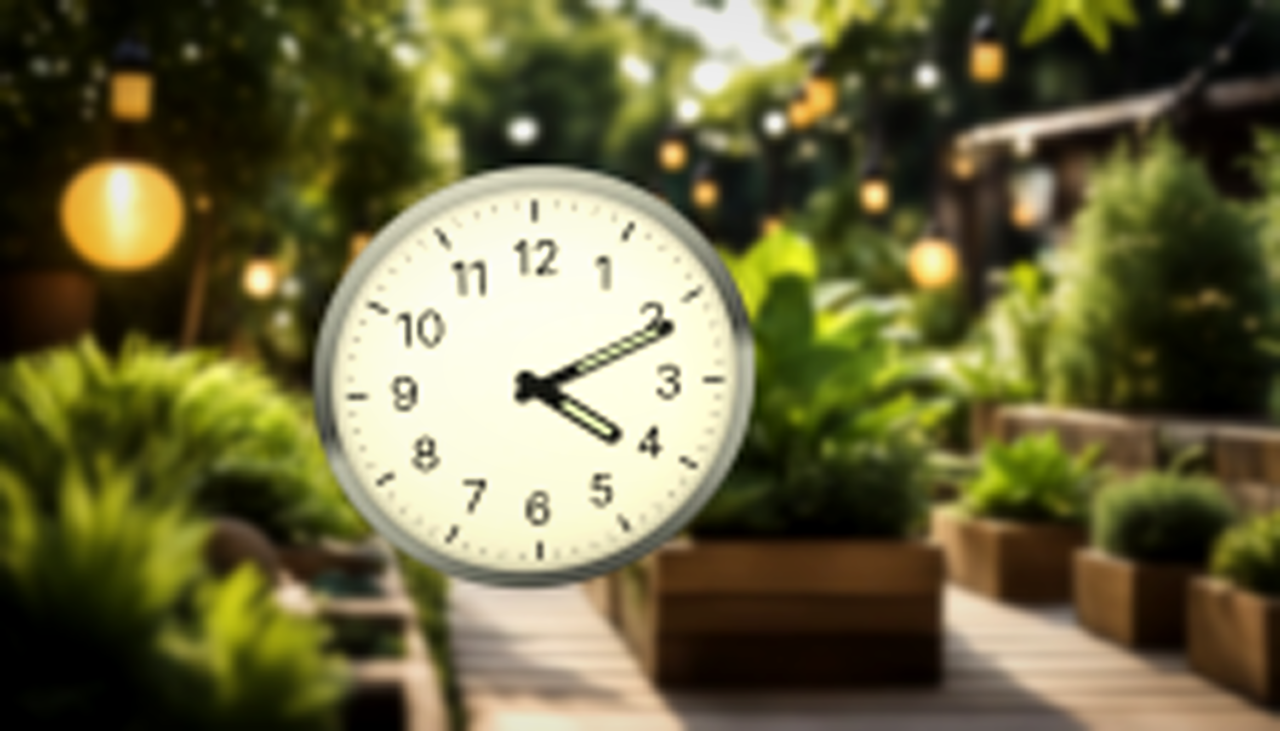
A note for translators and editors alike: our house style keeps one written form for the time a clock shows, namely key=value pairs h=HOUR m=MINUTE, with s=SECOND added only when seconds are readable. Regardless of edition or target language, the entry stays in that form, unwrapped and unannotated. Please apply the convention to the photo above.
h=4 m=11
